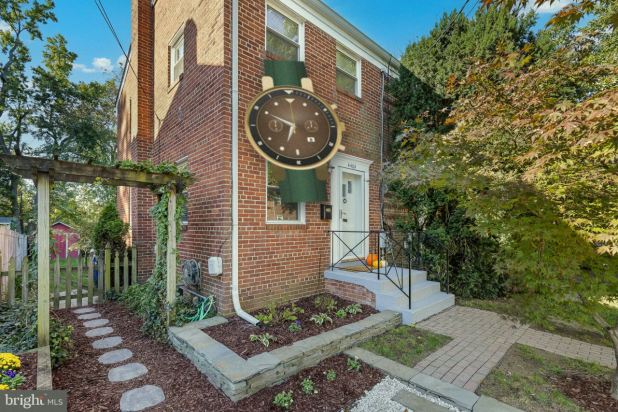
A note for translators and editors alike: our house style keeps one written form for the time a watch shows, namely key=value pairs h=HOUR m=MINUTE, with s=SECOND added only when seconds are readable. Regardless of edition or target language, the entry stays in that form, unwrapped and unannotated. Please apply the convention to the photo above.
h=6 m=50
